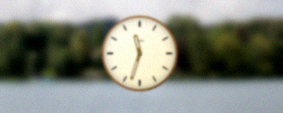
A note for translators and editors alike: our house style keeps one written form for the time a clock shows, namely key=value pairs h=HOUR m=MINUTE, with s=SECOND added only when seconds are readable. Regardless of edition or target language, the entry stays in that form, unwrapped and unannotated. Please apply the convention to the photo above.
h=11 m=33
